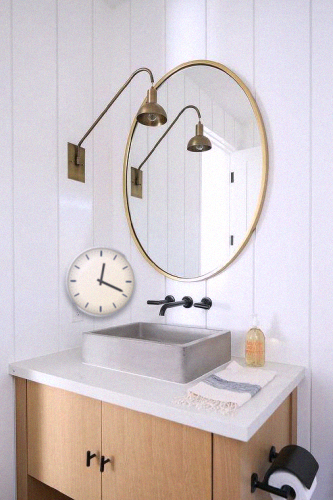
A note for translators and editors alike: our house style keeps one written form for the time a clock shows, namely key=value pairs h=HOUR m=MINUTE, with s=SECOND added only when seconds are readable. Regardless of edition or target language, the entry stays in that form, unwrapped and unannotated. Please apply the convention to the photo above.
h=12 m=19
